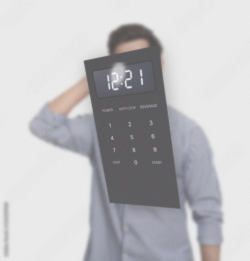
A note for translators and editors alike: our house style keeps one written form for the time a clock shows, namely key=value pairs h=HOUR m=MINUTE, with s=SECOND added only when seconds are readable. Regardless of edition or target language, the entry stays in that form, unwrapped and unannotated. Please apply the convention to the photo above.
h=12 m=21
